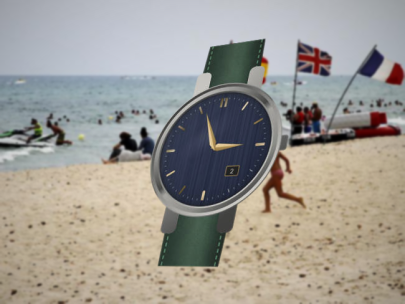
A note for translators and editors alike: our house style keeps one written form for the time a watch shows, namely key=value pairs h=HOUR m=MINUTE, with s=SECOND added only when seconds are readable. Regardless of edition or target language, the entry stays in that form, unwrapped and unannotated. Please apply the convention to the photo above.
h=2 m=56
